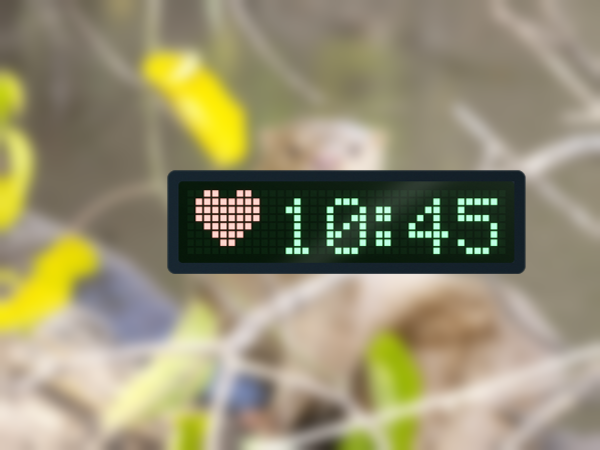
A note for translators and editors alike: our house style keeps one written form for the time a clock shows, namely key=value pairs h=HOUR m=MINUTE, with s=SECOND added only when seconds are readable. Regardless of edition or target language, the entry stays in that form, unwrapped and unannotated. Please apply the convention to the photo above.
h=10 m=45
